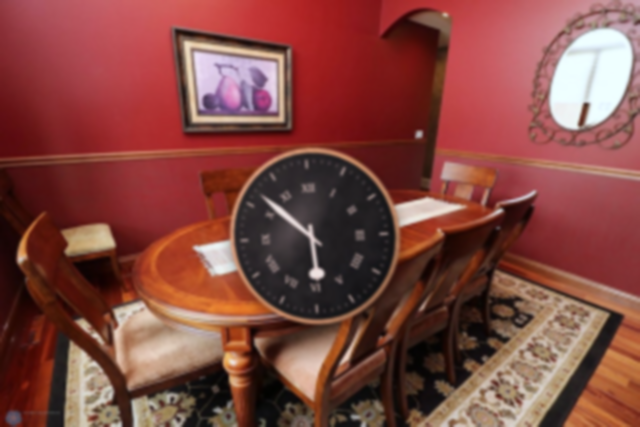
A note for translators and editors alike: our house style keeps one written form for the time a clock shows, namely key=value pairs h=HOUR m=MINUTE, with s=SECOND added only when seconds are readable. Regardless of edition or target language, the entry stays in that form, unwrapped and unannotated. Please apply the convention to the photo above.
h=5 m=52
